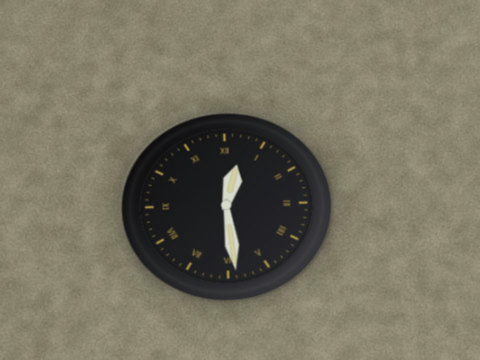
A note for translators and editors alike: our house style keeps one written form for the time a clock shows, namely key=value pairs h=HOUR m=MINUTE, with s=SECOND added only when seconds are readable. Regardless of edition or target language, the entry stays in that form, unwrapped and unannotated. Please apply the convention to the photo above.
h=12 m=29
